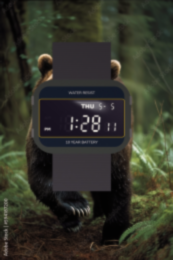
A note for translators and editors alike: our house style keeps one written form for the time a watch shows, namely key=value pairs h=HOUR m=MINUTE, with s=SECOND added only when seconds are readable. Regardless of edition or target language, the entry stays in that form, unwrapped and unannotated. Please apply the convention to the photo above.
h=1 m=28 s=11
